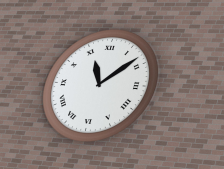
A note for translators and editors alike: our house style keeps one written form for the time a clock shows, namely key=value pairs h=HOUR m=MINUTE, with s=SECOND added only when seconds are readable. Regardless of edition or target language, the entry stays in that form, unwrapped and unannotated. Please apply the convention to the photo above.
h=11 m=8
